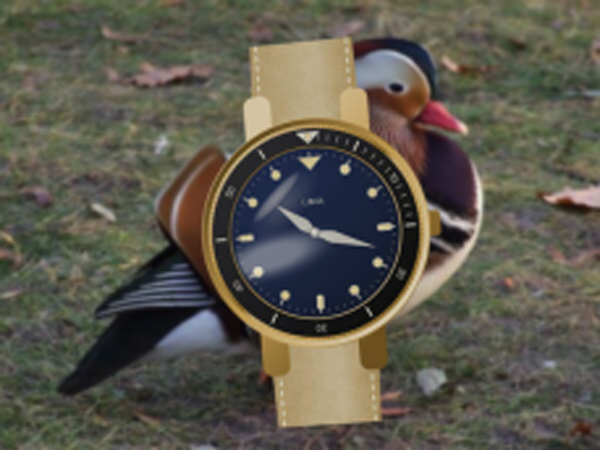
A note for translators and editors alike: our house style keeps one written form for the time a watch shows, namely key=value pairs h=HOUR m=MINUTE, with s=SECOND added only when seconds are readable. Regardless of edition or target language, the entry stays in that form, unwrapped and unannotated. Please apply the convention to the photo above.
h=10 m=18
